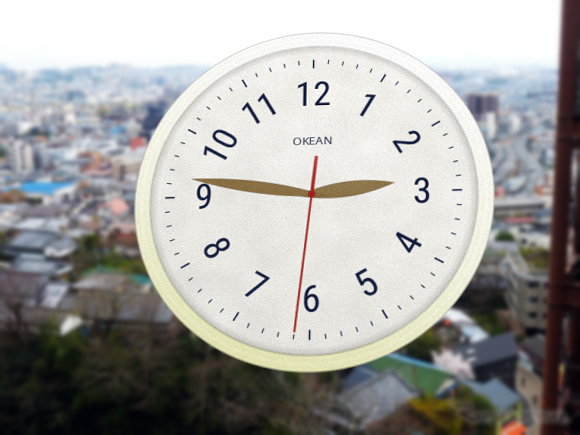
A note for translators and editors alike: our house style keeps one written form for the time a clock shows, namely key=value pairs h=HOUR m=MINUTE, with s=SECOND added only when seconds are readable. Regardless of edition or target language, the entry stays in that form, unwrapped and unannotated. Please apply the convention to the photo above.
h=2 m=46 s=31
